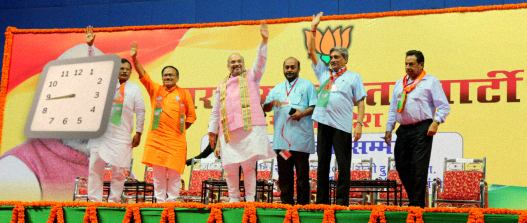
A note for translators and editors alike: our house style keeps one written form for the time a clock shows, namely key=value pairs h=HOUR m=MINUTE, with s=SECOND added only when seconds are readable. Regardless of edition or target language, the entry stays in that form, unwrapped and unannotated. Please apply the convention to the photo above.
h=8 m=44
